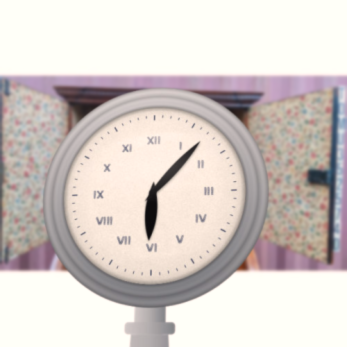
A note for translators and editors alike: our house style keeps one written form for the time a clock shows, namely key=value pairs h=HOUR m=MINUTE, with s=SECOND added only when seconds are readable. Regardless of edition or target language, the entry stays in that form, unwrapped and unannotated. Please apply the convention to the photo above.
h=6 m=7
